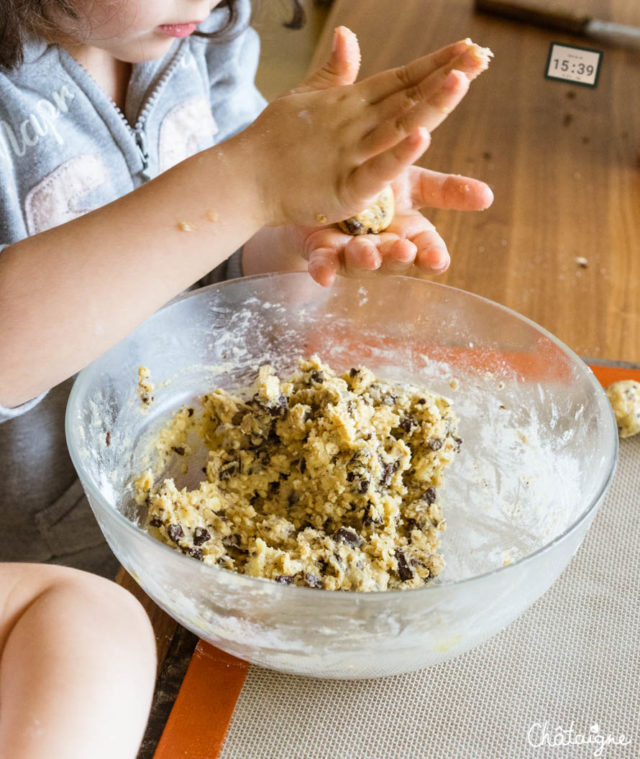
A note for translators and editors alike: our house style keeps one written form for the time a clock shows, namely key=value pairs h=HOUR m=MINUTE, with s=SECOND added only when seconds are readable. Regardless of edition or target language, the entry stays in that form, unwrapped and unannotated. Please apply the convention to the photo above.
h=15 m=39
